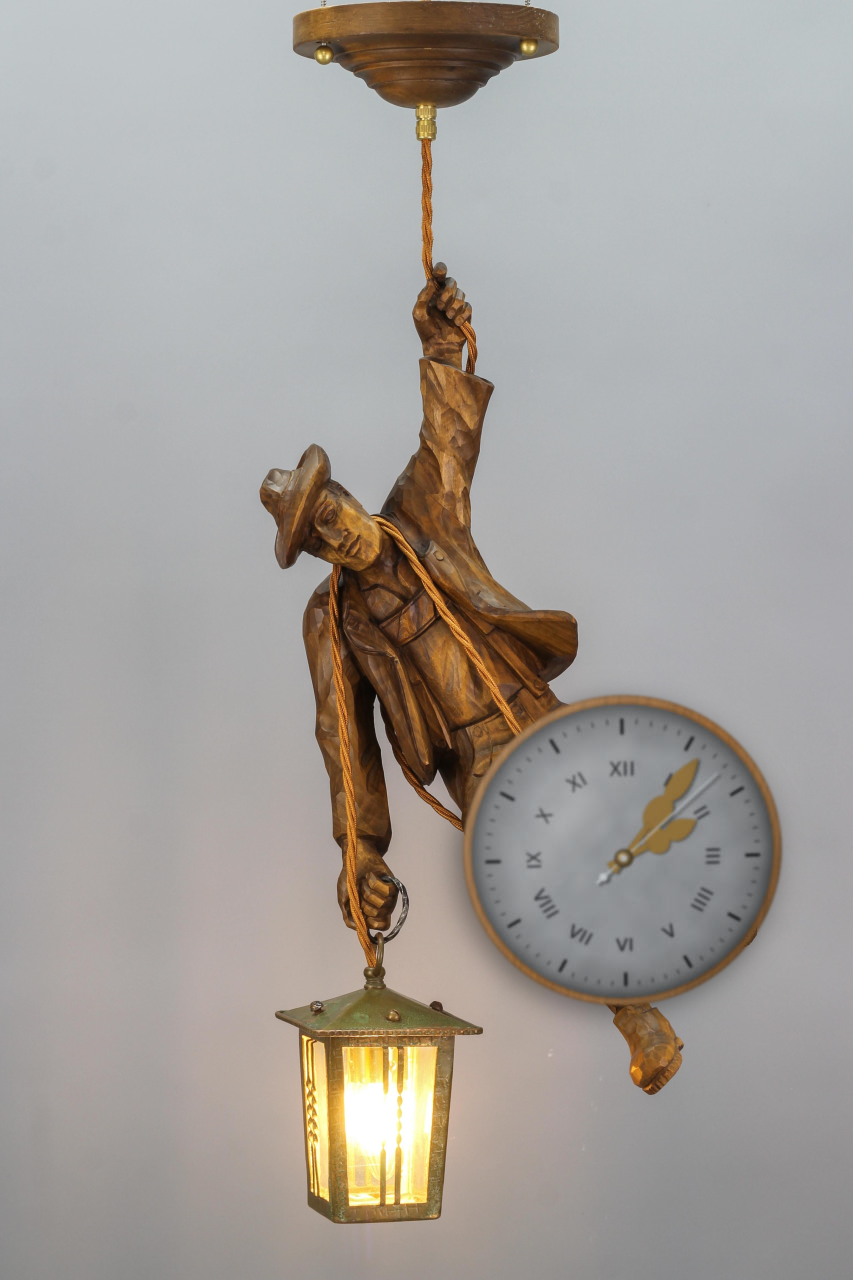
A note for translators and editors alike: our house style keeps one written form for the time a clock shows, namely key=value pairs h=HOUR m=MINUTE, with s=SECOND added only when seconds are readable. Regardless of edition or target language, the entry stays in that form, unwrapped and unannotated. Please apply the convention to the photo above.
h=2 m=6 s=8
